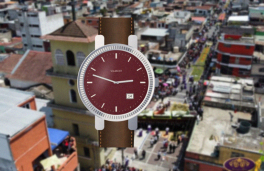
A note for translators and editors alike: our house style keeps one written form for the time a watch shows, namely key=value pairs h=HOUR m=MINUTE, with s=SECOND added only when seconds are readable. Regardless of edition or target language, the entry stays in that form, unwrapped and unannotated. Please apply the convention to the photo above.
h=2 m=48
